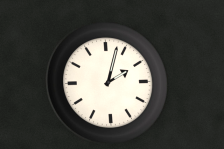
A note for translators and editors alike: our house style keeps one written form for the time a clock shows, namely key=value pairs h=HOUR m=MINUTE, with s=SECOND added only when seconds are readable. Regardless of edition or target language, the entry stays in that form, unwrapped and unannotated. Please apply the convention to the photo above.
h=2 m=3
